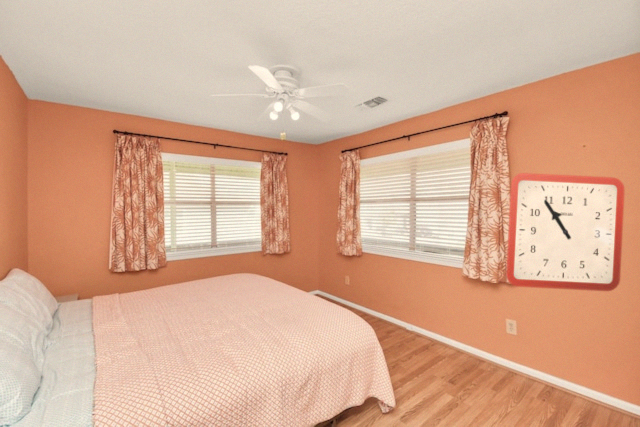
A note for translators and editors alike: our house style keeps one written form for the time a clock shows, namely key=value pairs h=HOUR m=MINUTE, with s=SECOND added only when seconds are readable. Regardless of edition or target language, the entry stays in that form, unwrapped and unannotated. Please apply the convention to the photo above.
h=10 m=54
